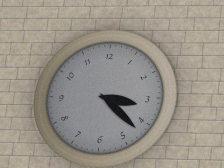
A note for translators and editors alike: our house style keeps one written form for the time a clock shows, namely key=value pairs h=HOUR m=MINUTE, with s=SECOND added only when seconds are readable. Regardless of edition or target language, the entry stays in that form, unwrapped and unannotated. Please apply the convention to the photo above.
h=3 m=22
